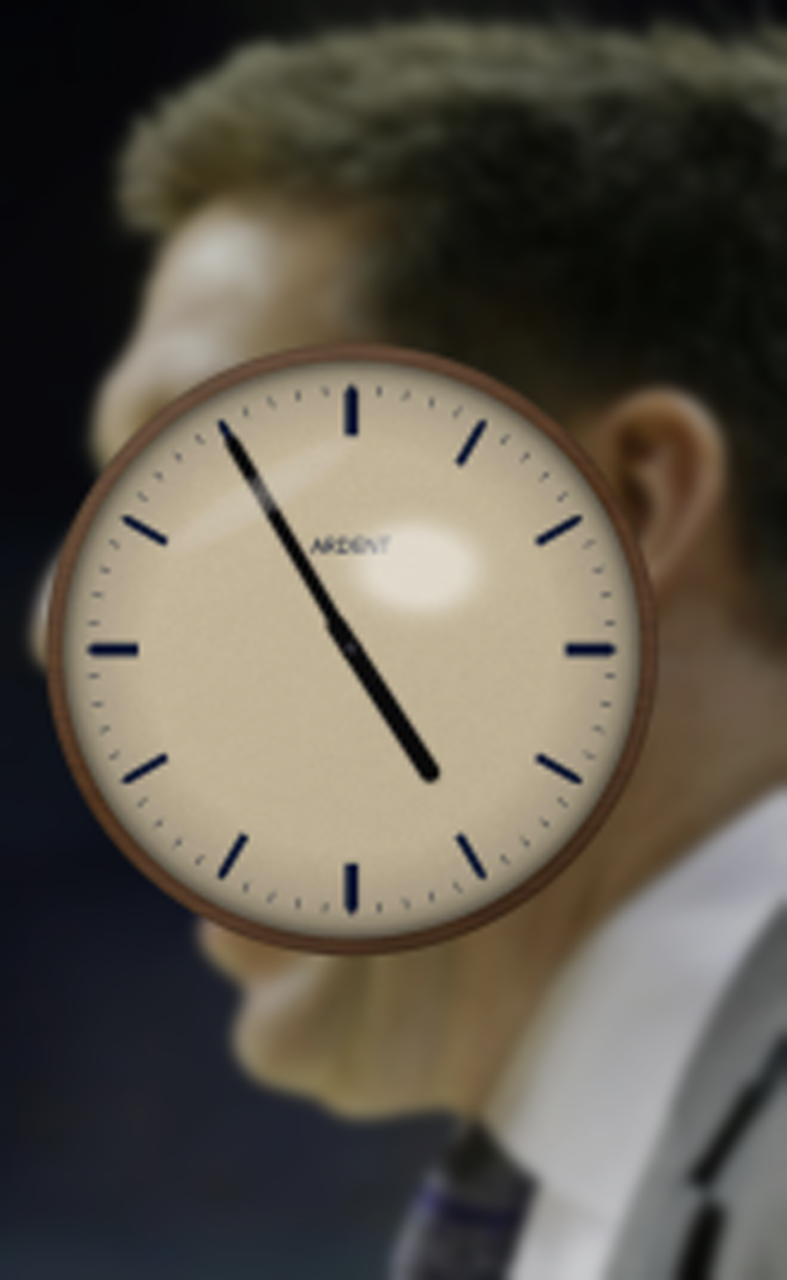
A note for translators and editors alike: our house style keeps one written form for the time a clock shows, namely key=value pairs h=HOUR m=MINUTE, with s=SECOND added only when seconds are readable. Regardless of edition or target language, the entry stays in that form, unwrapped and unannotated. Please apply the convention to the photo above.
h=4 m=55
